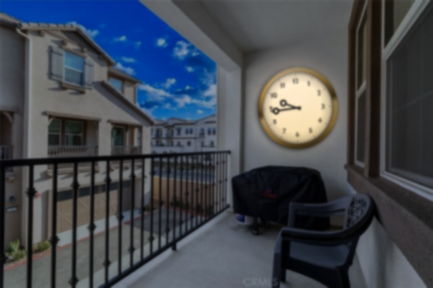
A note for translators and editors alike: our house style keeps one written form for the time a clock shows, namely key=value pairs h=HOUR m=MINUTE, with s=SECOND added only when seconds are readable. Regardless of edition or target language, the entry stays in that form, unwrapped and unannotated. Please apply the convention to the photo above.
h=9 m=44
